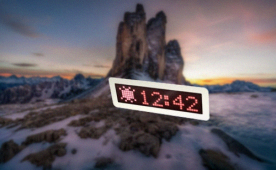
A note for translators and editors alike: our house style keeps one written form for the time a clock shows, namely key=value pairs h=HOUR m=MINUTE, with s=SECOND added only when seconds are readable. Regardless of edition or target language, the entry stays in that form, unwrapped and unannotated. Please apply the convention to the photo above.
h=12 m=42
